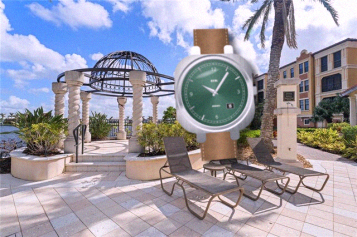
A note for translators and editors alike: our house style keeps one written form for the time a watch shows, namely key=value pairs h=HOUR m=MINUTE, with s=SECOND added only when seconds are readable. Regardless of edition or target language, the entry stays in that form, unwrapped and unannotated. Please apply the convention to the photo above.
h=10 m=6
